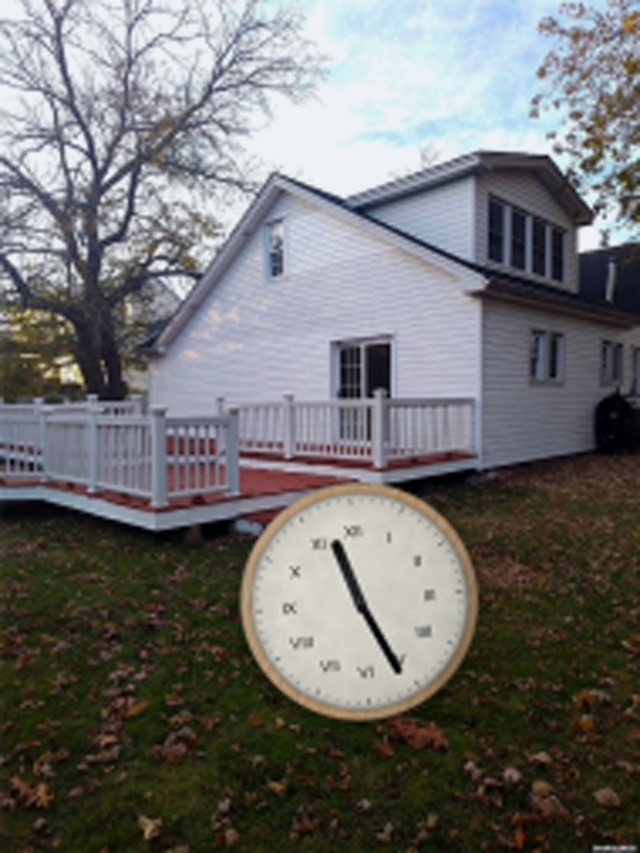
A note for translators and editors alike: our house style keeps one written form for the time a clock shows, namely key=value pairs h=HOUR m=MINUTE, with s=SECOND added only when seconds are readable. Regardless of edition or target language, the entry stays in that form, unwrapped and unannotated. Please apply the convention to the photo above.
h=11 m=26
